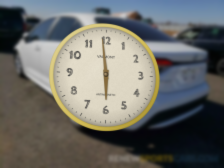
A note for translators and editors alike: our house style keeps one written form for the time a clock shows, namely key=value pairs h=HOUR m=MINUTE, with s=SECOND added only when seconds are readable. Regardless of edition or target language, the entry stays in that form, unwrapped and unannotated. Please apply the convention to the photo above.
h=5 m=59
